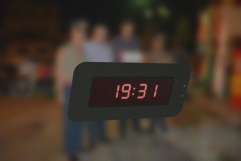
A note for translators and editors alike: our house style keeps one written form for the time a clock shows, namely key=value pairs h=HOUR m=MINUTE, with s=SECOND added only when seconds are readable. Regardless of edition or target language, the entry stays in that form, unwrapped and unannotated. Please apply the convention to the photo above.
h=19 m=31
